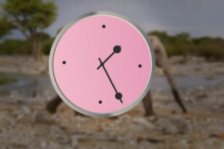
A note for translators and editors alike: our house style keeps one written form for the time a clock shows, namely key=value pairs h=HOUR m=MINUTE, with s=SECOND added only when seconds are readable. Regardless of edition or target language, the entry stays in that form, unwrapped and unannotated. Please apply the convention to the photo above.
h=1 m=25
